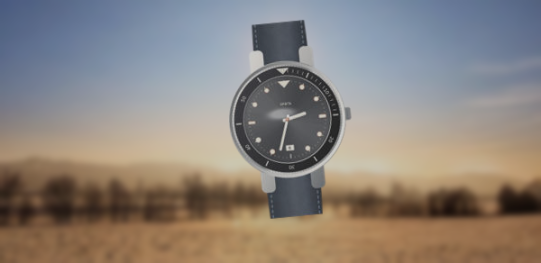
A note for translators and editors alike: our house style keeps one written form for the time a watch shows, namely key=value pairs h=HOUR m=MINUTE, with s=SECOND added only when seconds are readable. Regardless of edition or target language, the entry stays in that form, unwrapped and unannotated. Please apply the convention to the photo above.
h=2 m=33
